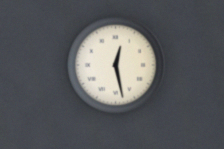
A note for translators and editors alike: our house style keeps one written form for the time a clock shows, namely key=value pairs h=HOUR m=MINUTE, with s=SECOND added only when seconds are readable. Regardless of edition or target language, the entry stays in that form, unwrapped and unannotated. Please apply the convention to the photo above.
h=12 m=28
